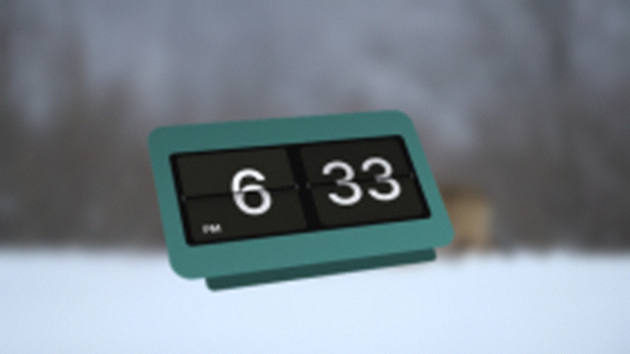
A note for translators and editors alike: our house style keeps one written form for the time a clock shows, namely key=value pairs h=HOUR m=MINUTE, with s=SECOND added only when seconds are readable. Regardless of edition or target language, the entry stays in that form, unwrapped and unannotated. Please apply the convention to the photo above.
h=6 m=33
